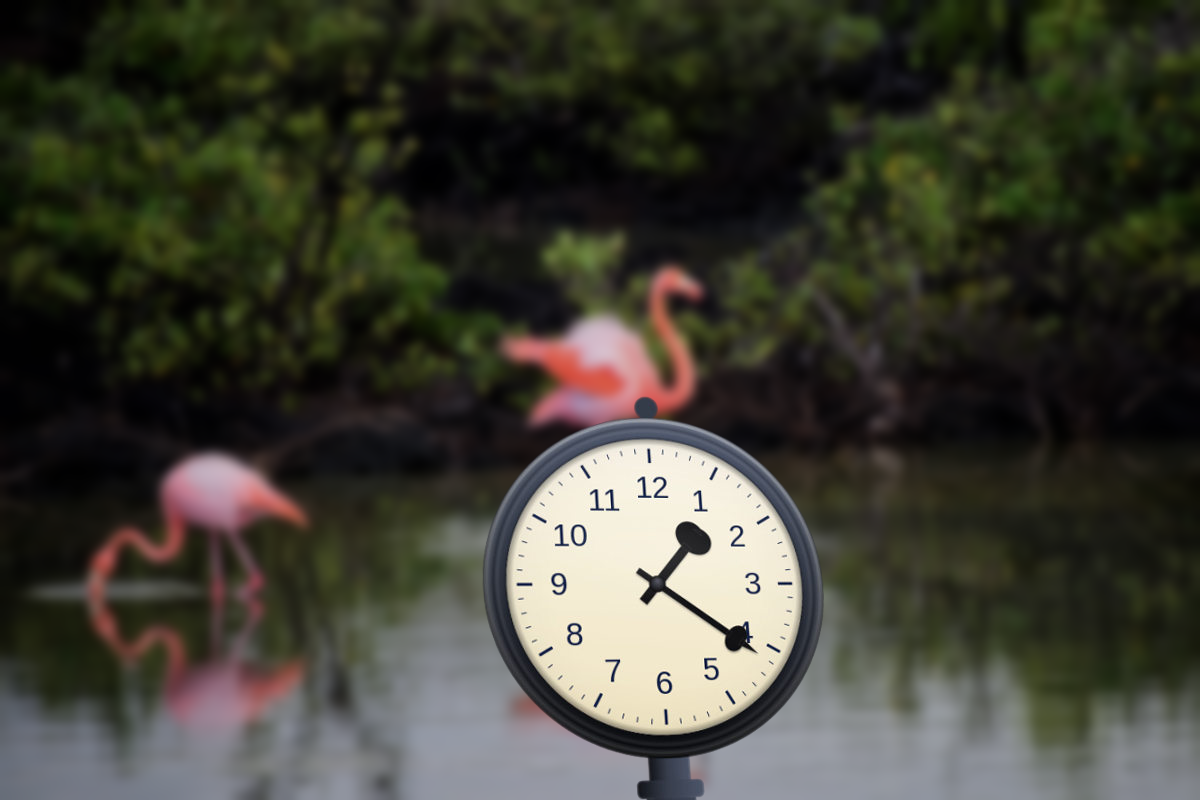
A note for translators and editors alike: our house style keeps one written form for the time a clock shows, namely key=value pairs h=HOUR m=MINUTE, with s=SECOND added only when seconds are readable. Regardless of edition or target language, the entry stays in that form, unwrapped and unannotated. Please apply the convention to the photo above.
h=1 m=21
